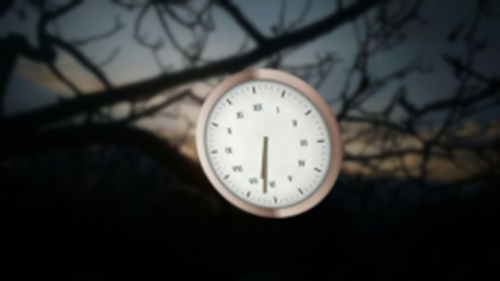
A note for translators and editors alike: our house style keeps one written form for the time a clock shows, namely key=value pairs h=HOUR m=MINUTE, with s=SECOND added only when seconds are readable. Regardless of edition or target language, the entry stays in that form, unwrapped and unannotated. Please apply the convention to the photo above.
h=6 m=32
